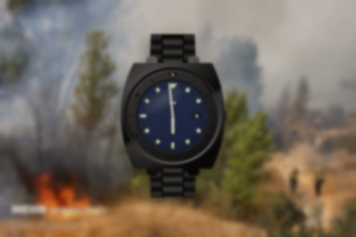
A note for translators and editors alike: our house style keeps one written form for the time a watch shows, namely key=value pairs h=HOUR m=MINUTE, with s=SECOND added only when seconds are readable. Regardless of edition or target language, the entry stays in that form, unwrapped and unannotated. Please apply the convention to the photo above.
h=5 m=59
